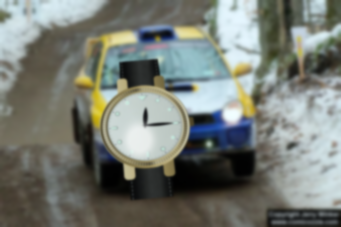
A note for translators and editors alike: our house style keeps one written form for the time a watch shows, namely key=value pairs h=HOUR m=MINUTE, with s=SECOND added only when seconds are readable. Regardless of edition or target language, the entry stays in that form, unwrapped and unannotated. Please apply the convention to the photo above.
h=12 m=15
